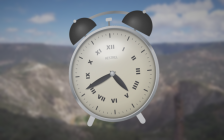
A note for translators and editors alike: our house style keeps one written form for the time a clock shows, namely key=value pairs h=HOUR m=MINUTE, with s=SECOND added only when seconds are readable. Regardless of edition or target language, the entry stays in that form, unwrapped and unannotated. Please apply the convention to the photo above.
h=4 m=41
